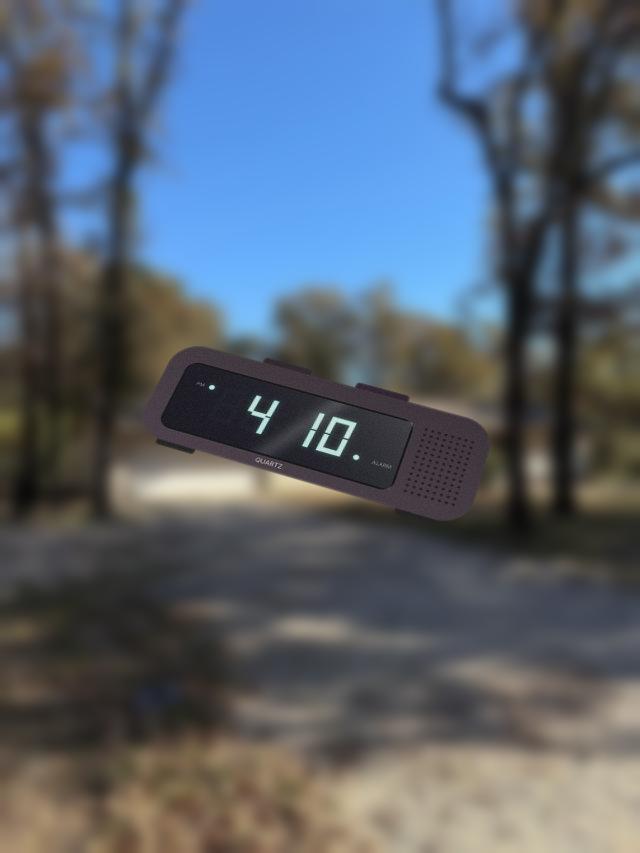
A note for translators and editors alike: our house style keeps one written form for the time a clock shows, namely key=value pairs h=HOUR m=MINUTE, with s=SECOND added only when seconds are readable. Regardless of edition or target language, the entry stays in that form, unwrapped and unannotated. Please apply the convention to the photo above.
h=4 m=10
